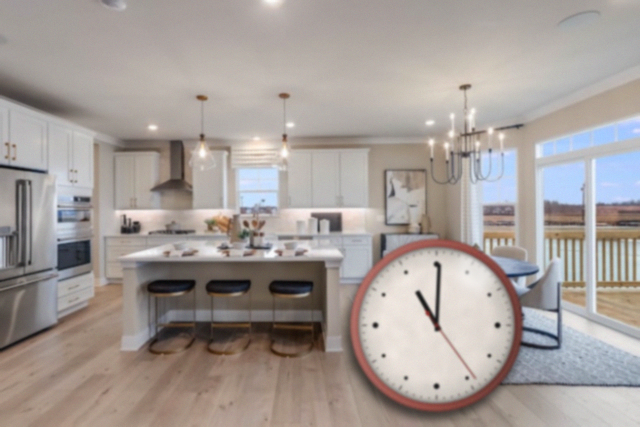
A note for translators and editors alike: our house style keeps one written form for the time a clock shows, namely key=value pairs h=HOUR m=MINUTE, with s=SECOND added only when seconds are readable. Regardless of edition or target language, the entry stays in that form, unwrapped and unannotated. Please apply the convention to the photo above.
h=11 m=0 s=24
